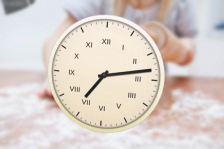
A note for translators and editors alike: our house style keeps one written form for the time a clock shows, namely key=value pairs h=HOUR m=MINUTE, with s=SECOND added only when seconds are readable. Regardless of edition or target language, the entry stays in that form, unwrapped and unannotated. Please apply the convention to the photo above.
h=7 m=13
